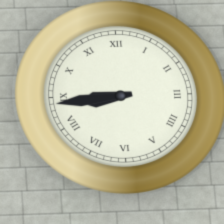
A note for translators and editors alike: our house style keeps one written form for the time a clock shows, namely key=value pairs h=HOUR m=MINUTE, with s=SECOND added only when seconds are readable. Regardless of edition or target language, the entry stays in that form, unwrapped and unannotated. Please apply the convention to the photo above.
h=8 m=44
